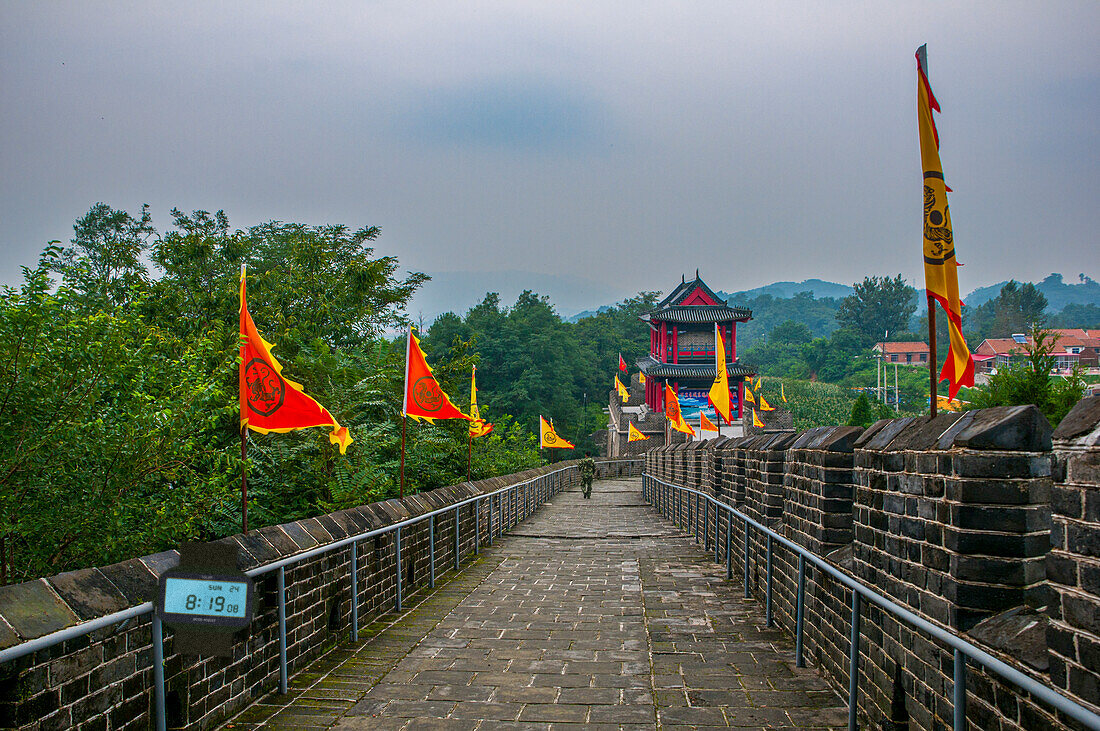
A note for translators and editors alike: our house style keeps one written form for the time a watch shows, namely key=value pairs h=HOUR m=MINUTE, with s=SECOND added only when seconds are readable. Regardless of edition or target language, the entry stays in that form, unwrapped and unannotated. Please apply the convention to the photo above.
h=8 m=19
